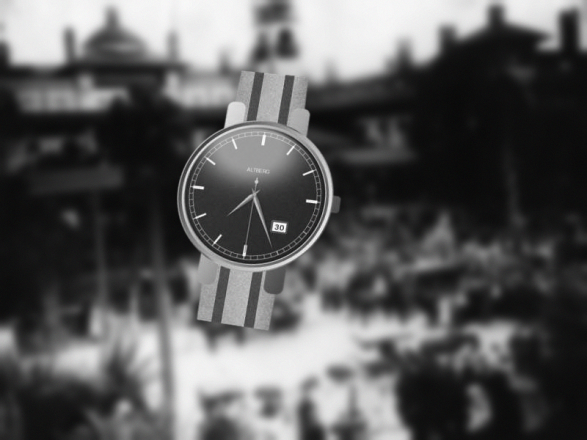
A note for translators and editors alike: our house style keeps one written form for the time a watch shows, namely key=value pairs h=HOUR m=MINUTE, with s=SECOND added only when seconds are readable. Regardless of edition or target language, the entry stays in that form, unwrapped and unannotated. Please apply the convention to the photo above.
h=7 m=25 s=30
